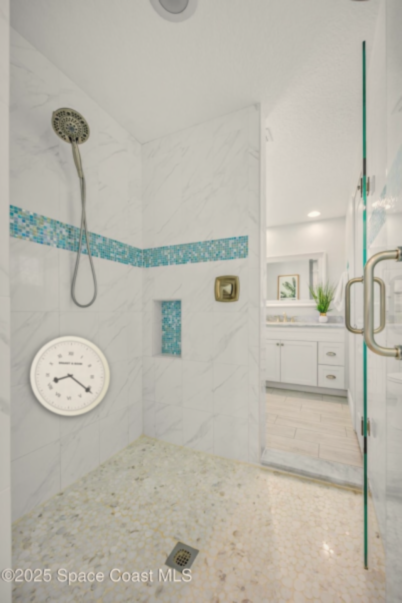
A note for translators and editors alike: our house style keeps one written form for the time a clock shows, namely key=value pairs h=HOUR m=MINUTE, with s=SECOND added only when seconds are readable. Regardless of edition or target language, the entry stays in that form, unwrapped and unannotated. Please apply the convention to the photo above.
h=8 m=21
